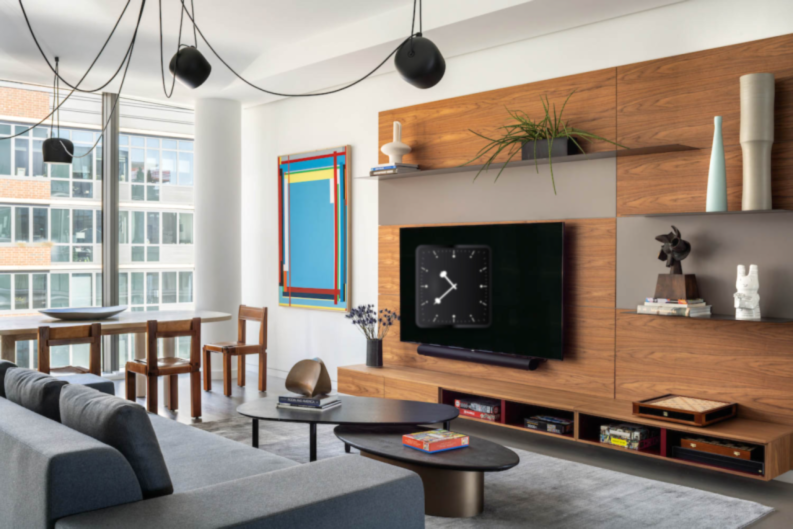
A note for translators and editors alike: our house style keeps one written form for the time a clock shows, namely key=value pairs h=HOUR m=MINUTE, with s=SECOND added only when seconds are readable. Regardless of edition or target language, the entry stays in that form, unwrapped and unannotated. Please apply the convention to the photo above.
h=10 m=38
